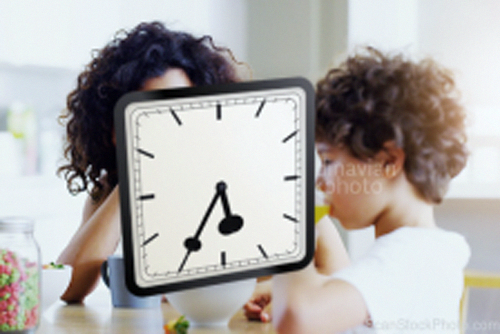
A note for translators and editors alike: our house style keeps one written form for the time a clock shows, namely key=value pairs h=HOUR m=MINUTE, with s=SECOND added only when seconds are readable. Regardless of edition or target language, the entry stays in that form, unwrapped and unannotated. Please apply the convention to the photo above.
h=5 m=35
